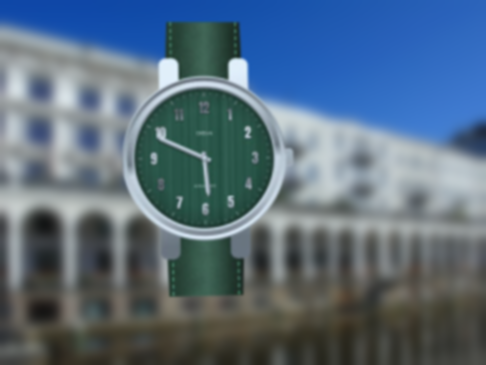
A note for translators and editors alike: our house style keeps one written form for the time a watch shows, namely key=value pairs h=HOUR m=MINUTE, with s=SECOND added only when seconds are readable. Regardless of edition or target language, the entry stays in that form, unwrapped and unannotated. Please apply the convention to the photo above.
h=5 m=49
